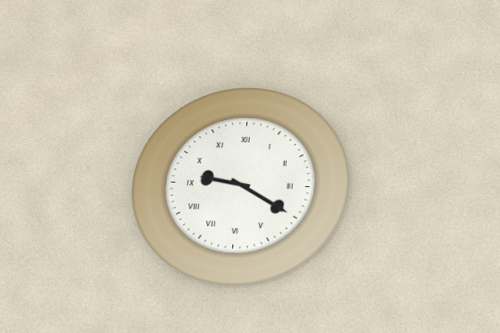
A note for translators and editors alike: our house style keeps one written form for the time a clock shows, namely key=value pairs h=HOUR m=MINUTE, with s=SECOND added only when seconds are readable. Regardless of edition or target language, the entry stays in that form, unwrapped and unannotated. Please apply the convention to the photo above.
h=9 m=20
